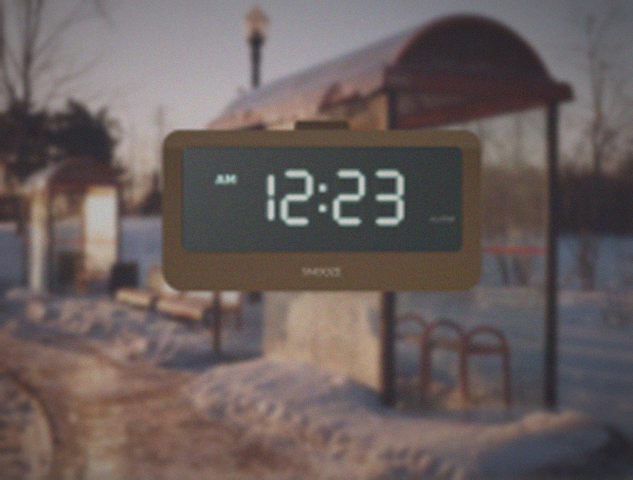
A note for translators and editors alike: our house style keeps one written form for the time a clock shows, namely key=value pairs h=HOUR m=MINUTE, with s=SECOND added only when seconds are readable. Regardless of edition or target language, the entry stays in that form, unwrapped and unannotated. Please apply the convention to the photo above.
h=12 m=23
